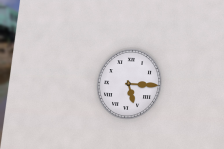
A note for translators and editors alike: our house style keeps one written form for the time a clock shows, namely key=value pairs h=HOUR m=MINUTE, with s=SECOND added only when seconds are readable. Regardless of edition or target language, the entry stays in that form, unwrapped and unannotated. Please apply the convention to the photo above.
h=5 m=15
